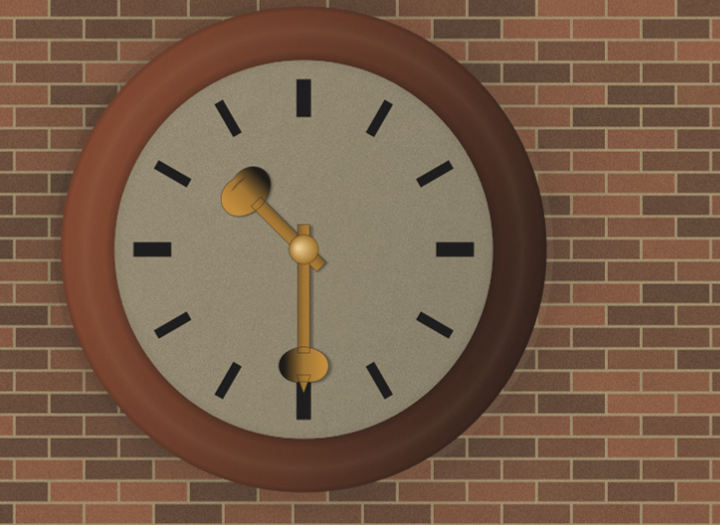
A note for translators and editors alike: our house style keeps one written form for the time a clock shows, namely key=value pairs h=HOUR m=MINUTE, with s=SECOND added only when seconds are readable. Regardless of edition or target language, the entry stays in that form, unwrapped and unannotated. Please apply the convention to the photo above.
h=10 m=30
